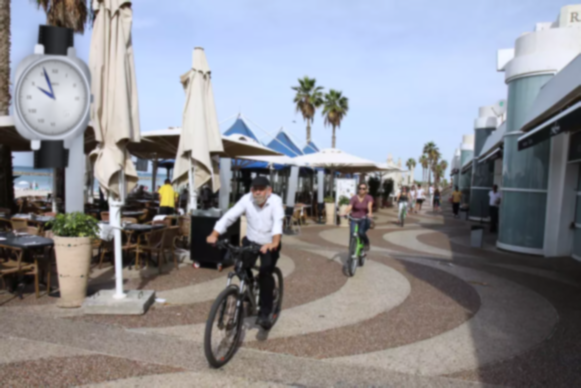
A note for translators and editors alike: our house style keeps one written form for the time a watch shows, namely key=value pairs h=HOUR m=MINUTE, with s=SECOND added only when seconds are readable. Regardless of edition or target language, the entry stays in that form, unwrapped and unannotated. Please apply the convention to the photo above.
h=9 m=56
